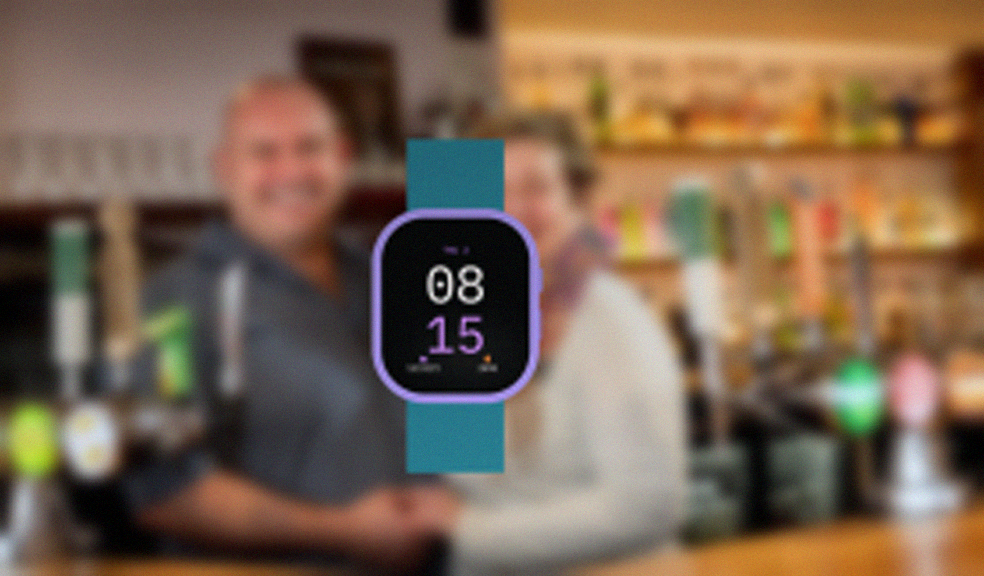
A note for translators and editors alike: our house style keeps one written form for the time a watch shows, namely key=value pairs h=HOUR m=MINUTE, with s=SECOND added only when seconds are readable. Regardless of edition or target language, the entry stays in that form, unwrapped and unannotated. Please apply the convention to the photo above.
h=8 m=15
